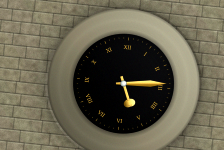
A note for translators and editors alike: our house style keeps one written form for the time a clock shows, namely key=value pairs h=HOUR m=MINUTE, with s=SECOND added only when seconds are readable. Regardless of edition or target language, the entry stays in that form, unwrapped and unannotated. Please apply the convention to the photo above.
h=5 m=14
